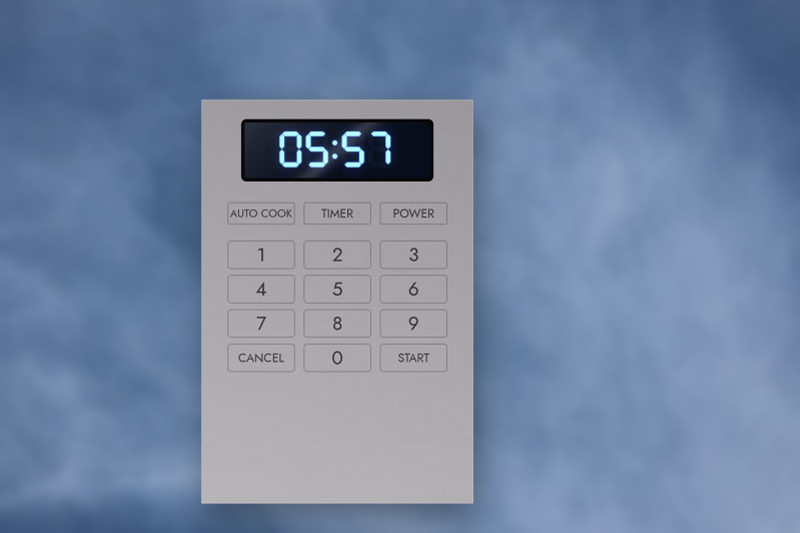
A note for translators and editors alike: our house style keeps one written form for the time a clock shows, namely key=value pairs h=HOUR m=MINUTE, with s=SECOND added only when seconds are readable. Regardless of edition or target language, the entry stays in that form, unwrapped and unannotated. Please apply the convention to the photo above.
h=5 m=57
